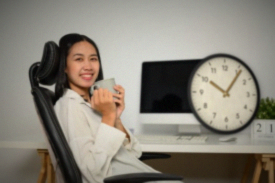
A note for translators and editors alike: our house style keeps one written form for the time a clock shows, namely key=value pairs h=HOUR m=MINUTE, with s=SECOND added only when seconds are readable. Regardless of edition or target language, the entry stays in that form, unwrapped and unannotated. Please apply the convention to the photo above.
h=10 m=6
